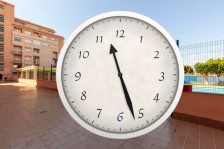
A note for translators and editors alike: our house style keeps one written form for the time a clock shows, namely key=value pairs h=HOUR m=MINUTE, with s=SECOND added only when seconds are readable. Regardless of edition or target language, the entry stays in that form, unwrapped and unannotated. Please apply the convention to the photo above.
h=11 m=27
